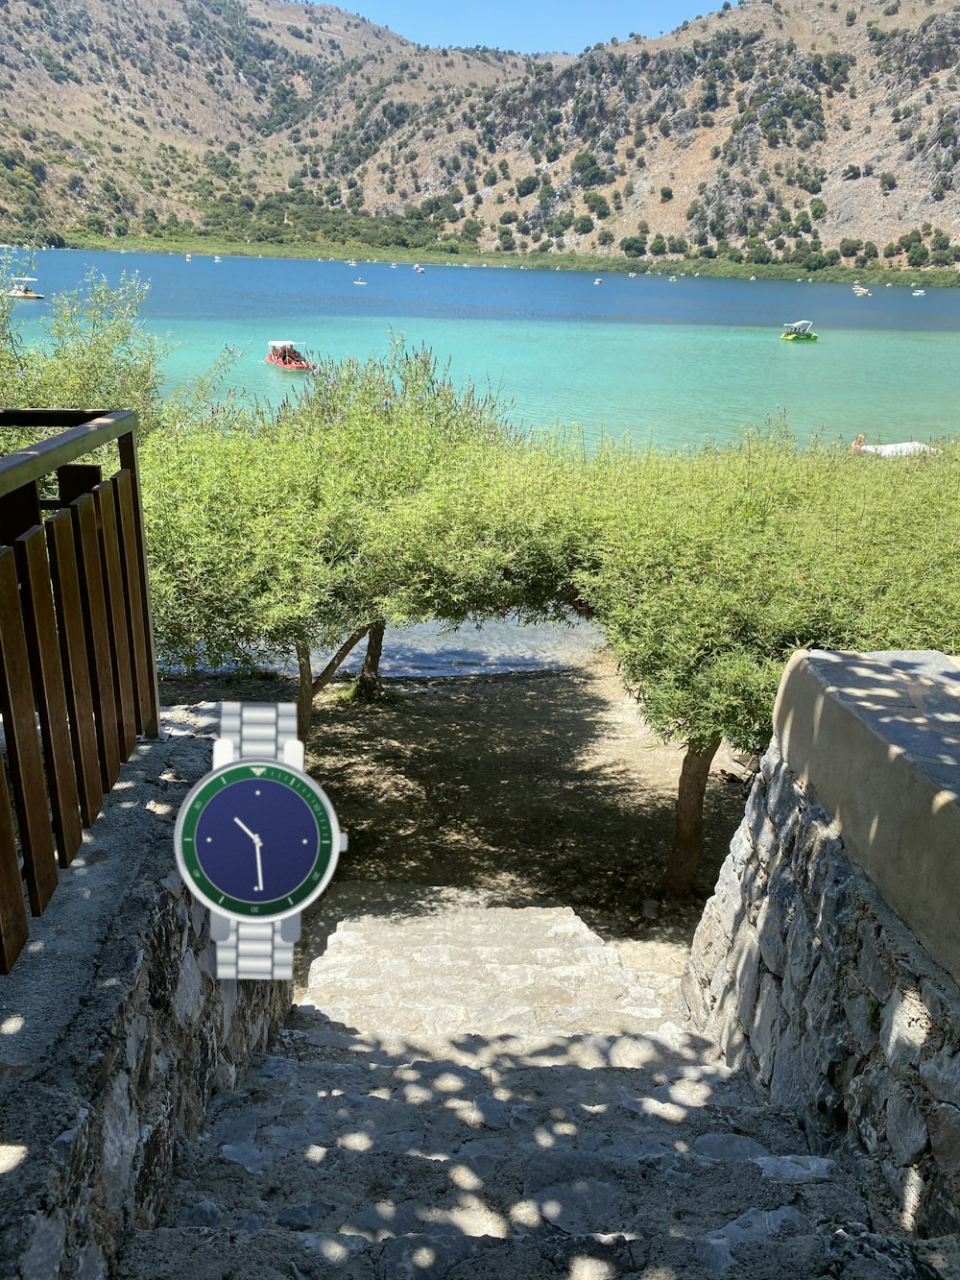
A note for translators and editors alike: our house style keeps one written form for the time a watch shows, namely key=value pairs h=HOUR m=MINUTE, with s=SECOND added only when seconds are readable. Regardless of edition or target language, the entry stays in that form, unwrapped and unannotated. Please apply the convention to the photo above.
h=10 m=29
